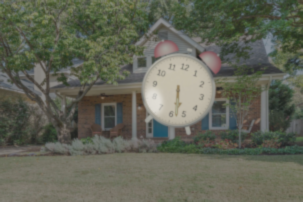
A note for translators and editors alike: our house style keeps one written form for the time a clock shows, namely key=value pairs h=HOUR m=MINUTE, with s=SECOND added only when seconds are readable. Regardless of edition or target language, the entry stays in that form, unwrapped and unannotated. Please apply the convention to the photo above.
h=5 m=28
